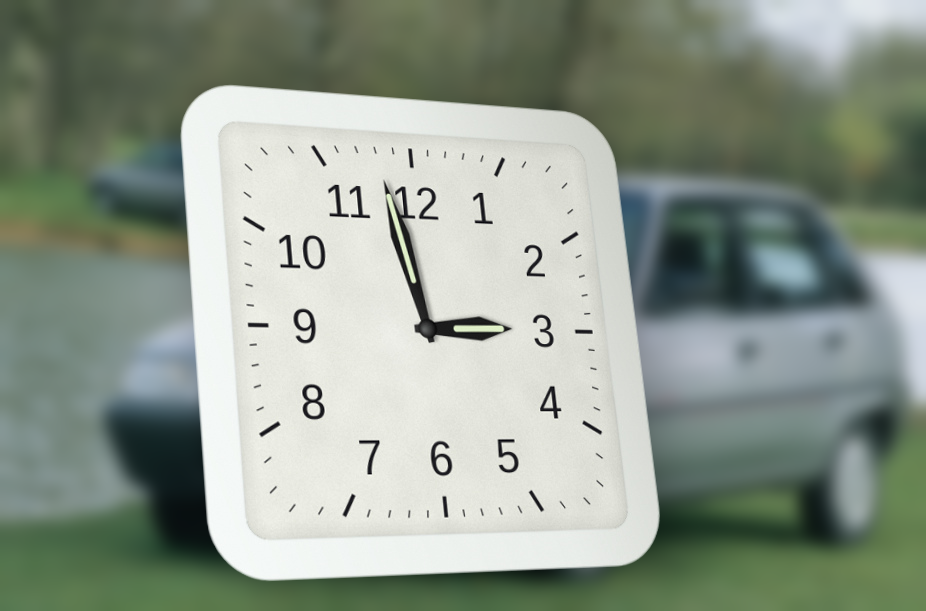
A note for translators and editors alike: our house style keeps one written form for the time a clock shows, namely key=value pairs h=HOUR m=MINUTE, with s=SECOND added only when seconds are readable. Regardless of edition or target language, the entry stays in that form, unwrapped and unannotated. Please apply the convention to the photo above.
h=2 m=58
